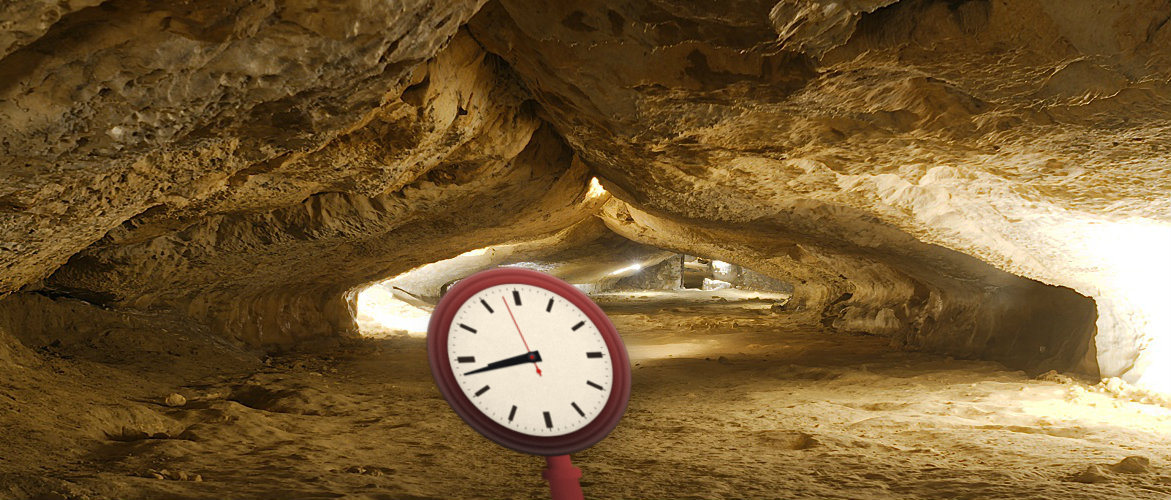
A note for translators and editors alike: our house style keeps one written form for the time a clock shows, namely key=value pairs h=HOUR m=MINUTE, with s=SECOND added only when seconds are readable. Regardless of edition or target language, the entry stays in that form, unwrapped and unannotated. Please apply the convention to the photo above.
h=8 m=42 s=58
